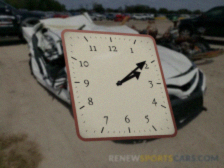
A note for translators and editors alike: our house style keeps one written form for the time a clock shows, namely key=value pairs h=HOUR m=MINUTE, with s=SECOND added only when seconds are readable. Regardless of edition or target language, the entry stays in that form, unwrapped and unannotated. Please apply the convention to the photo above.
h=2 m=9
